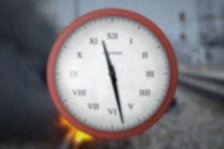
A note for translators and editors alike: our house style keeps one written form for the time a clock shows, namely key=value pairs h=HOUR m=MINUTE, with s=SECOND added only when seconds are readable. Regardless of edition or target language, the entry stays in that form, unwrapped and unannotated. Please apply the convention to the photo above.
h=11 m=28
